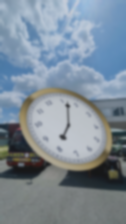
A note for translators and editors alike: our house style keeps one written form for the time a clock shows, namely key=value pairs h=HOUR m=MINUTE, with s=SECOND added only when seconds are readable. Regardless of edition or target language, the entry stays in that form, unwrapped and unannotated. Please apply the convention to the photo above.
h=8 m=7
